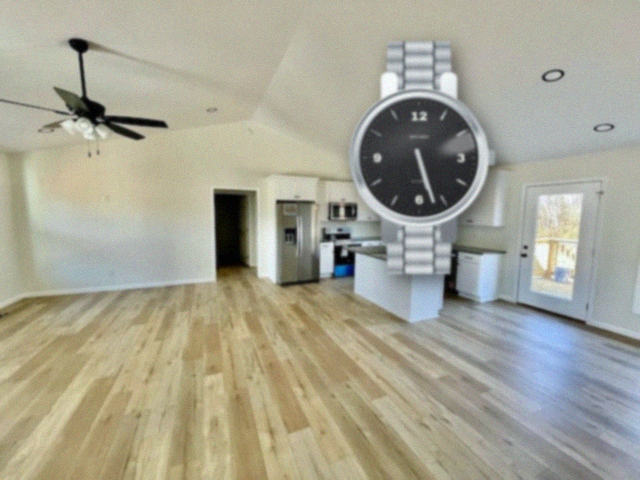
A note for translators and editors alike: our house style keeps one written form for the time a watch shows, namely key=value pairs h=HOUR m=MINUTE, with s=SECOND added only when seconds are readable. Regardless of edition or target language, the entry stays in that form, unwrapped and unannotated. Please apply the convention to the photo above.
h=5 m=27
